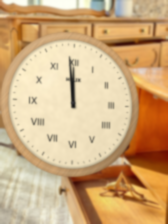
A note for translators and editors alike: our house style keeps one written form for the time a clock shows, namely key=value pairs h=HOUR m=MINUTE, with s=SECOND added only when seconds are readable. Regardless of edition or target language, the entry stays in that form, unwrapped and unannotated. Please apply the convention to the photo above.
h=11 m=59
